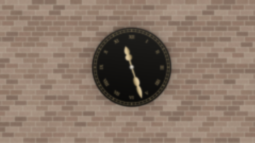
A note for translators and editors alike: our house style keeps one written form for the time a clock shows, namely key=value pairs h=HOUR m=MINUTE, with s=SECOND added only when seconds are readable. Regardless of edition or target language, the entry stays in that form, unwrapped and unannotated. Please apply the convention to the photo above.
h=11 m=27
